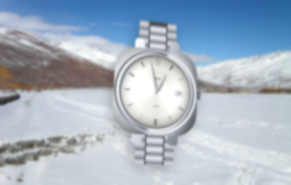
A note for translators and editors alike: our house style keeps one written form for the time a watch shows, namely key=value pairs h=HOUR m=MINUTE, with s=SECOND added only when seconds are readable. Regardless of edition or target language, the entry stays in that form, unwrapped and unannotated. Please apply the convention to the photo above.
h=12 m=58
